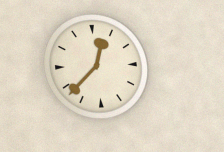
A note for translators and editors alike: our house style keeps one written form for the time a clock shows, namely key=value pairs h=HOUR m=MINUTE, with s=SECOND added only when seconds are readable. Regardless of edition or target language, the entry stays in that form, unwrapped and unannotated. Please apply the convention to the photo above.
h=12 m=38
